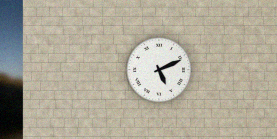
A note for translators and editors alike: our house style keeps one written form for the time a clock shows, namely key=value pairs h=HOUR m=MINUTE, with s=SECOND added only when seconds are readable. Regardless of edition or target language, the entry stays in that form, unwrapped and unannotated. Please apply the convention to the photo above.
h=5 m=11
